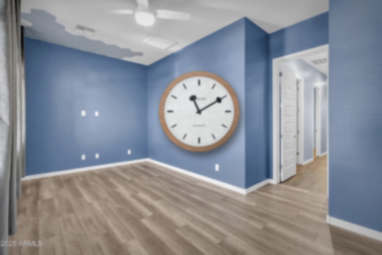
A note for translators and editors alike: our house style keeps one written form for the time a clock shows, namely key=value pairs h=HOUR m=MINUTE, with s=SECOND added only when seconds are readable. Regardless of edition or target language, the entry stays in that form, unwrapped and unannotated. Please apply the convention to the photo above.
h=11 m=10
